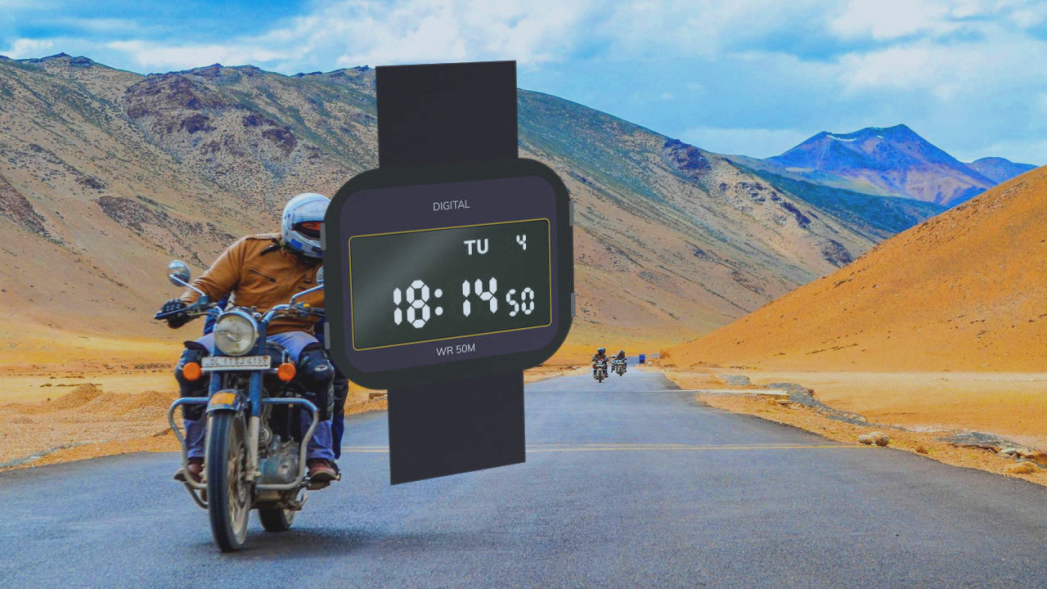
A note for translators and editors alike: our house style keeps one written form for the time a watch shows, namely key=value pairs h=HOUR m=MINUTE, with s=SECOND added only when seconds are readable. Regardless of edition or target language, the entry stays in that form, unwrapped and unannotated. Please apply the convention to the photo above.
h=18 m=14 s=50
